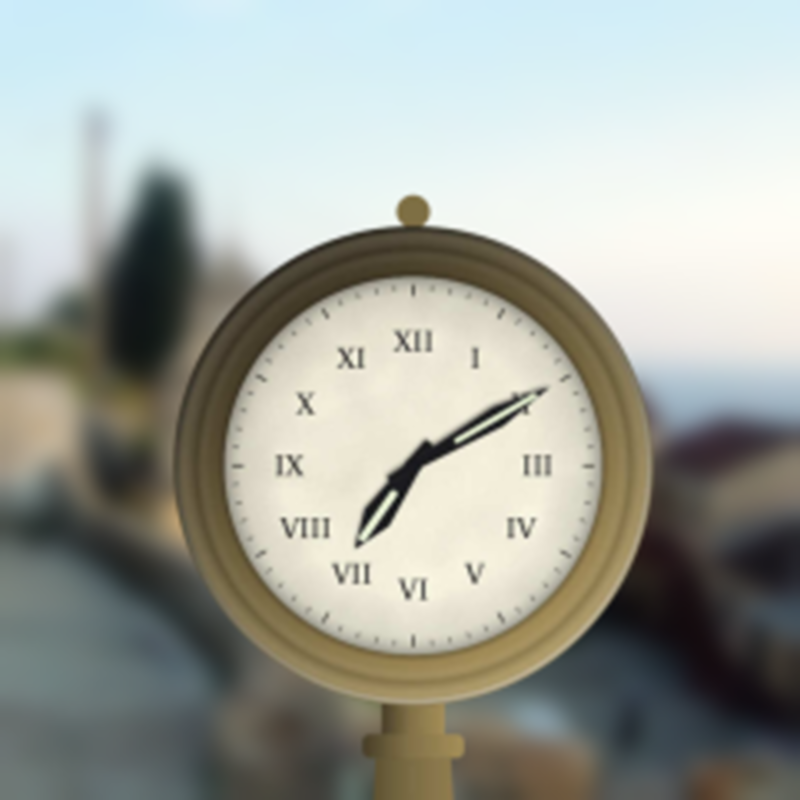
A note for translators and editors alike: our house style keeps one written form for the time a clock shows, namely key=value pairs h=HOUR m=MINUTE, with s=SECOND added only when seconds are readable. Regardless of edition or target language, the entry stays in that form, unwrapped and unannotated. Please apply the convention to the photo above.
h=7 m=10
